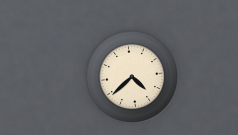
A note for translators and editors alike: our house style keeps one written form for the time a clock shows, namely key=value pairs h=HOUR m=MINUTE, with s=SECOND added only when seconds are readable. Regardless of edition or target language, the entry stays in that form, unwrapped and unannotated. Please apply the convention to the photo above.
h=4 m=39
